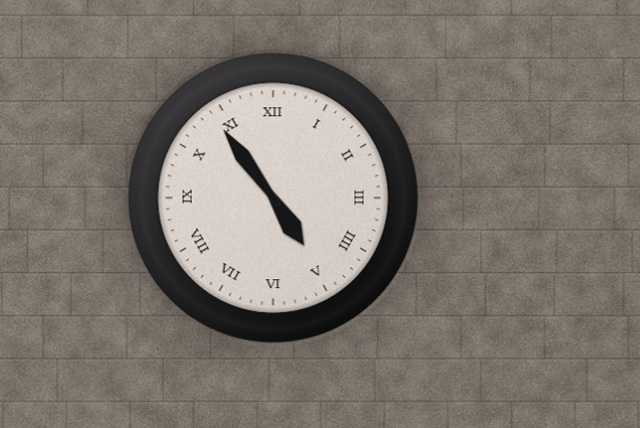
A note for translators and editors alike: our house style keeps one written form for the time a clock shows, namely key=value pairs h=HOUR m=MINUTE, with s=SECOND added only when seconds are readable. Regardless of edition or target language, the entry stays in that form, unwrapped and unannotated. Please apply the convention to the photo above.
h=4 m=54
